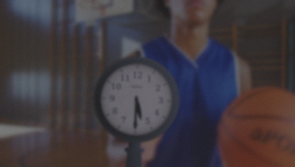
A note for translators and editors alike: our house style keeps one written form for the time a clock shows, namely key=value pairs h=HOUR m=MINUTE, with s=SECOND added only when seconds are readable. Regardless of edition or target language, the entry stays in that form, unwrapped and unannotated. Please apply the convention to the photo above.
h=5 m=30
